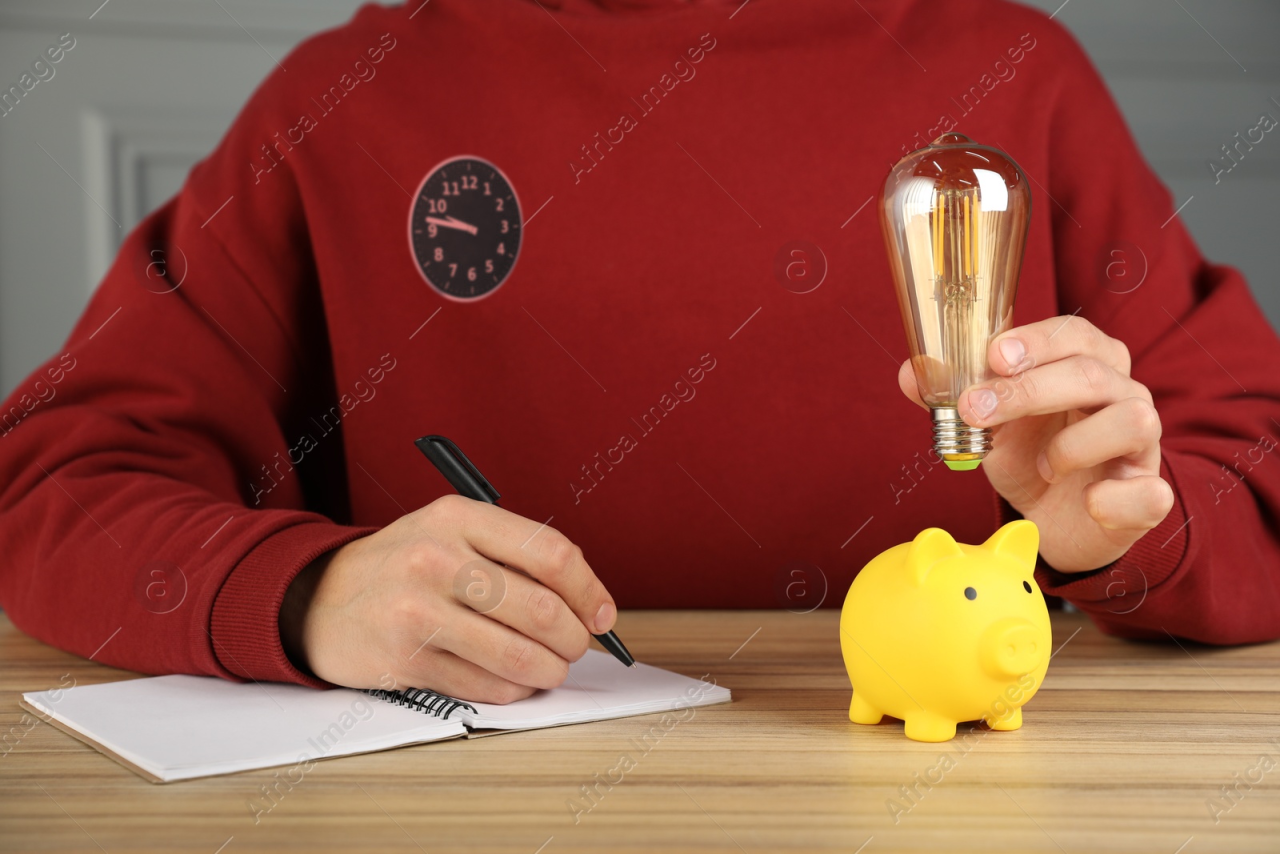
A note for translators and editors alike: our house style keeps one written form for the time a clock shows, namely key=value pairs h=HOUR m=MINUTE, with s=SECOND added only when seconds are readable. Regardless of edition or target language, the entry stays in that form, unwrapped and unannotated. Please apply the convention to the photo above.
h=9 m=47
